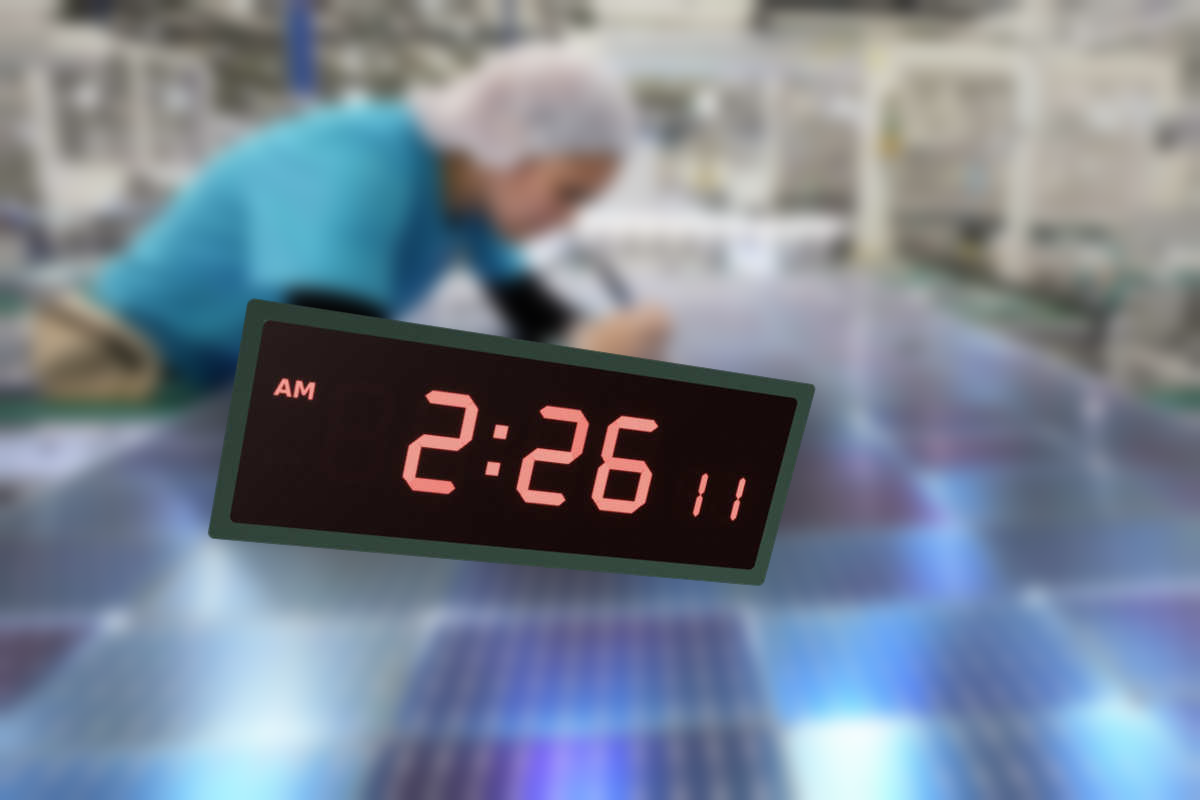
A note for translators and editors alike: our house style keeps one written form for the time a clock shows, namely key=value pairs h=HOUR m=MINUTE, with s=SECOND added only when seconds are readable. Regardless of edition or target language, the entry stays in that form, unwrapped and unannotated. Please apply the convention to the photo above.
h=2 m=26 s=11
